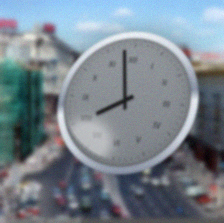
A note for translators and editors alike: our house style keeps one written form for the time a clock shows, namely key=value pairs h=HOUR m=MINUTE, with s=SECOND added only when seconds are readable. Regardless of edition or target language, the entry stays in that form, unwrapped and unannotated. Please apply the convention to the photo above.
h=7 m=58
